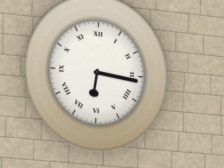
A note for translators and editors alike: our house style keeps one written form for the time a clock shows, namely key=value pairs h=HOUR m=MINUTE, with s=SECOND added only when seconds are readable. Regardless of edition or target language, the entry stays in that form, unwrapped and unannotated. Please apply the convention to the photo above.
h=6 m=16
